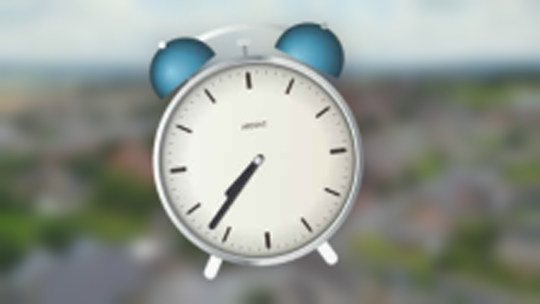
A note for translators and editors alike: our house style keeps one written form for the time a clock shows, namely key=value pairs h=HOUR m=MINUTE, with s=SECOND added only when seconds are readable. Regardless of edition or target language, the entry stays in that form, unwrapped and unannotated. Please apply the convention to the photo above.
h=7 m=37
